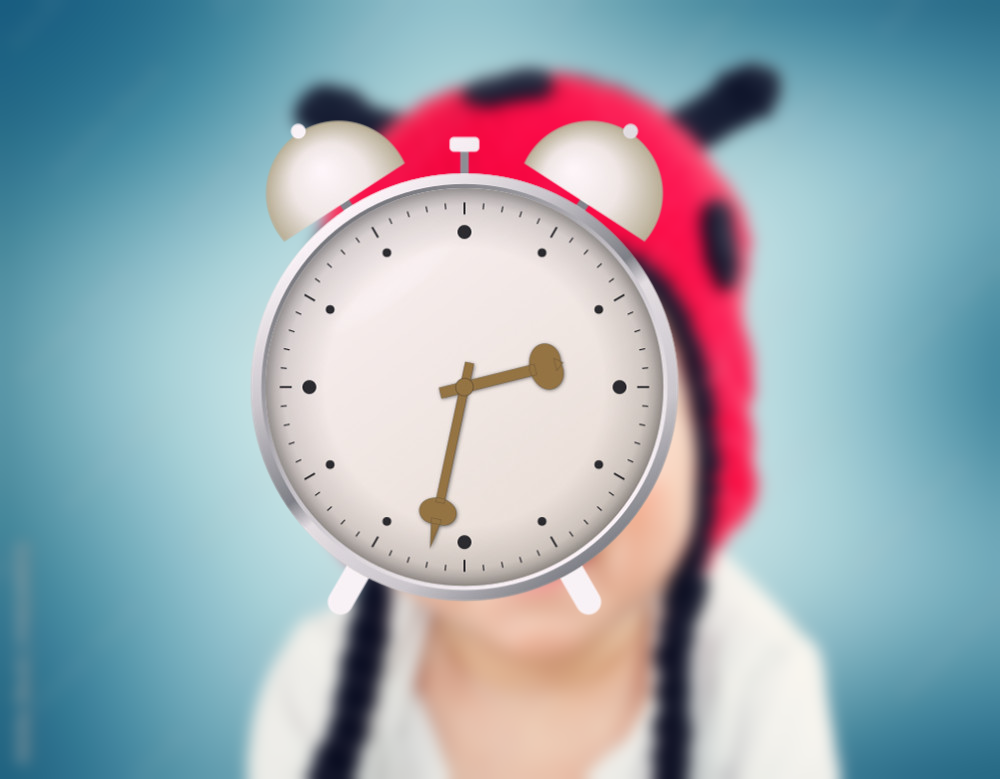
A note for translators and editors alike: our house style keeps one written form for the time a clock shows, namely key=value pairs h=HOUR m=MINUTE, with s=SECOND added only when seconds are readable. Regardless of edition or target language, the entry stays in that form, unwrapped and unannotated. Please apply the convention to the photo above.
h=2 m=32
